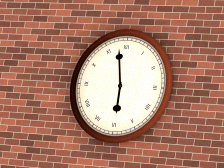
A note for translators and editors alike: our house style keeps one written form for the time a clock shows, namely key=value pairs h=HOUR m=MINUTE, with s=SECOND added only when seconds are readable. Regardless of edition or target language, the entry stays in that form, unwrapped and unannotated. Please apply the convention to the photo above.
h=5 m=58
